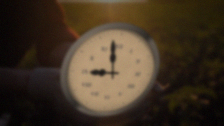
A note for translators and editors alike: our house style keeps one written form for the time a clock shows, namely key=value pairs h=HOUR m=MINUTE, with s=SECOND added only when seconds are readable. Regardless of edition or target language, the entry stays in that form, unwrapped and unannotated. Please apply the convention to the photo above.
h=8 m=58
